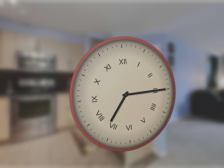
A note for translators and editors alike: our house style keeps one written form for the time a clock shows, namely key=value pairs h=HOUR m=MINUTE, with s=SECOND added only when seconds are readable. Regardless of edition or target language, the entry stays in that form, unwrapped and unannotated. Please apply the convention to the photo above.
h=7 m=15
